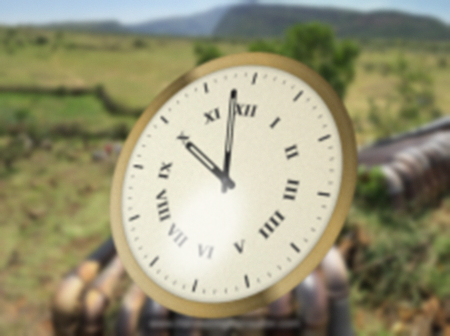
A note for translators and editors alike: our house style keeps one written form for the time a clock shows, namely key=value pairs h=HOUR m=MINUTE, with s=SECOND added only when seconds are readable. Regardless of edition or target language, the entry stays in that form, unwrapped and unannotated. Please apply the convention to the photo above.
h=9 m=58
